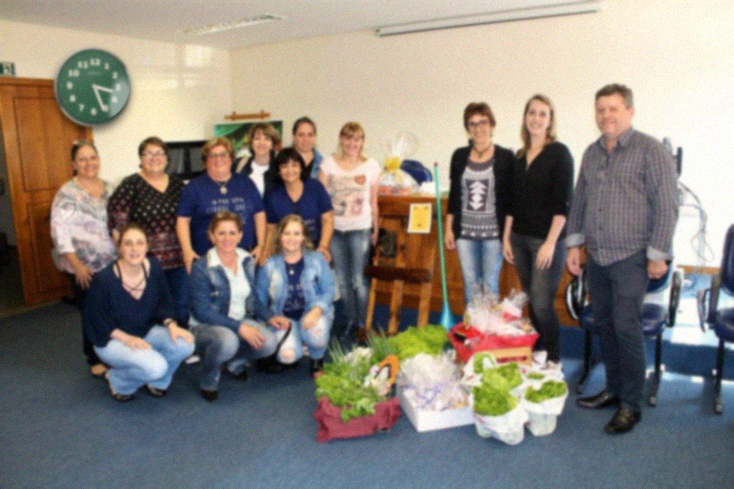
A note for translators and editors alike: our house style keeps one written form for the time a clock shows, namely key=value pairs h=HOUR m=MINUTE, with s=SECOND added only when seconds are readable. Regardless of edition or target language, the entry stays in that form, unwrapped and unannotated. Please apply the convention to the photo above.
h=3 m=26
